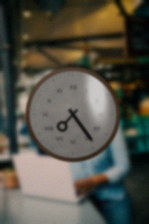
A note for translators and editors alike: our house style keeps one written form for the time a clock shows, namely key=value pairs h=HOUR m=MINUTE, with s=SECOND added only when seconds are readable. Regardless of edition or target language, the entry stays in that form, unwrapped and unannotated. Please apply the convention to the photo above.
h=7 m=24
